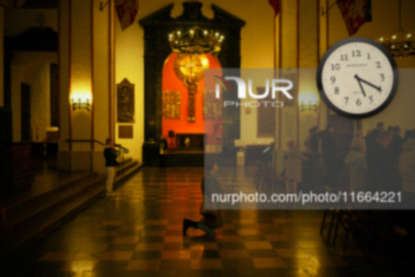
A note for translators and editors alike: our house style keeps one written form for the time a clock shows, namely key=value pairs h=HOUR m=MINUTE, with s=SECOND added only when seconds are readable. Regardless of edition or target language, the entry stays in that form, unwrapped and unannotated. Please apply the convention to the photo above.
h=5 m=20
